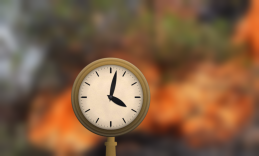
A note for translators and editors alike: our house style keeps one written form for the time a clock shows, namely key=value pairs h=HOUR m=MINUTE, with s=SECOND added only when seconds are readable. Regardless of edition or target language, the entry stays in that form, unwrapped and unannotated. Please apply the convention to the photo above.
h=4 m=2
